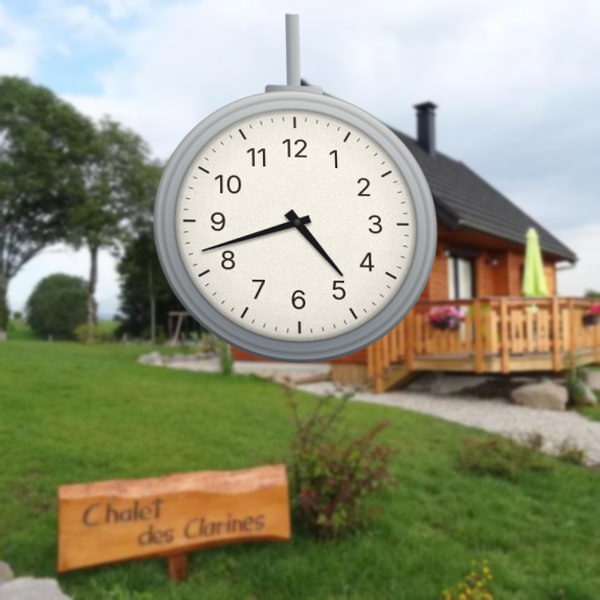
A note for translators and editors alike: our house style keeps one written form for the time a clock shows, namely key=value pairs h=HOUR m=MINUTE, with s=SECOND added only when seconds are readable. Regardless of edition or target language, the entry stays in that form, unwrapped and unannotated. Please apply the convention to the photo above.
h=4 m=42
